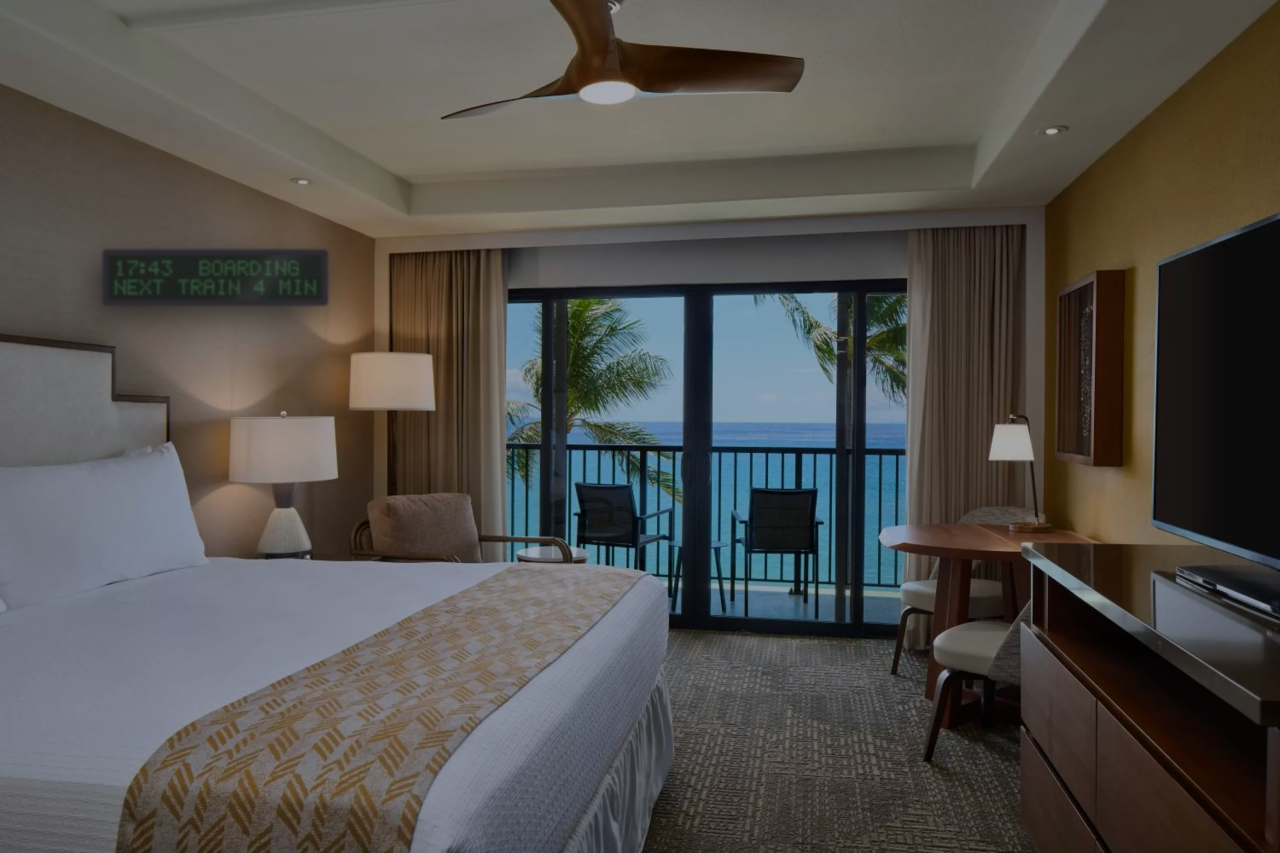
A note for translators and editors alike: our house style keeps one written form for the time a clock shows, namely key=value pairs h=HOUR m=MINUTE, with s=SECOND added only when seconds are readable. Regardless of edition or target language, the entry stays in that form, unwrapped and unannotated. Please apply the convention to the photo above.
h=17 m=43
